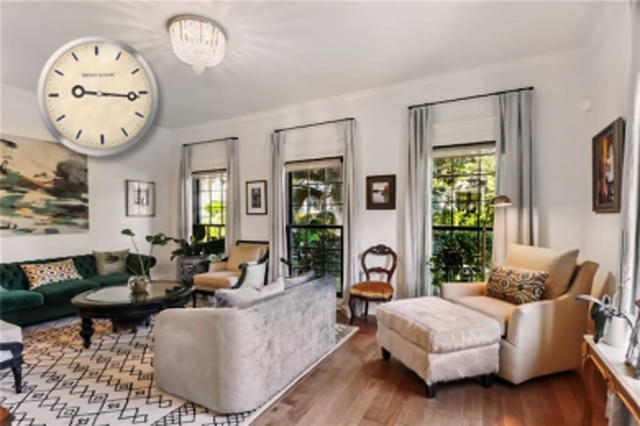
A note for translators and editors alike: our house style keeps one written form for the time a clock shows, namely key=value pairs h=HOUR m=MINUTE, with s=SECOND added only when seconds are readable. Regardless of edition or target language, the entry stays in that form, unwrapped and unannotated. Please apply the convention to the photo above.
h=9 m=16
